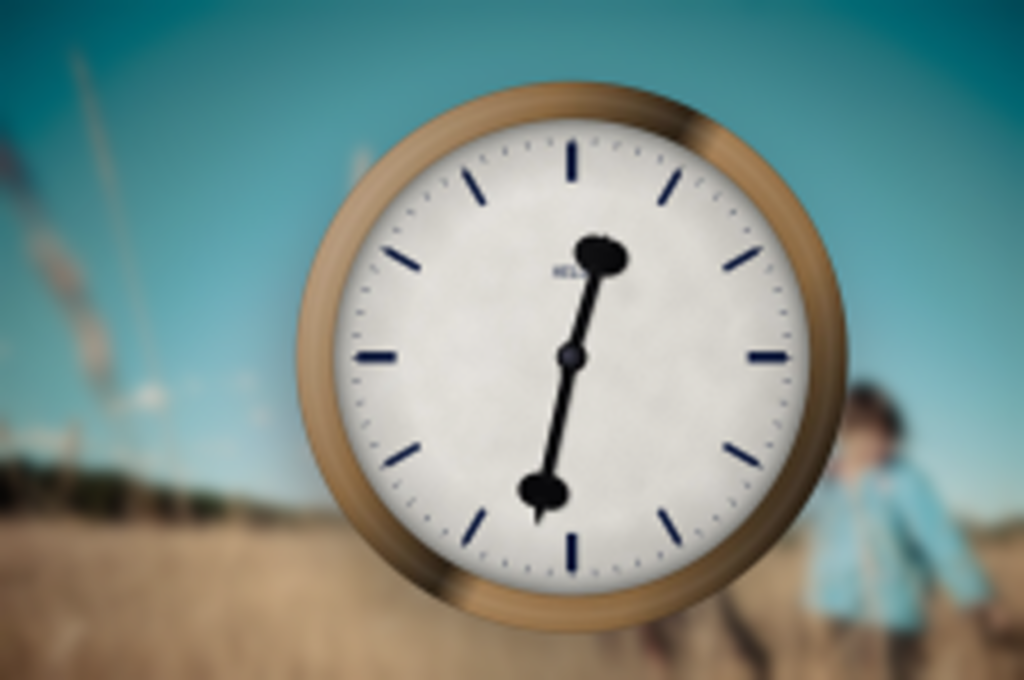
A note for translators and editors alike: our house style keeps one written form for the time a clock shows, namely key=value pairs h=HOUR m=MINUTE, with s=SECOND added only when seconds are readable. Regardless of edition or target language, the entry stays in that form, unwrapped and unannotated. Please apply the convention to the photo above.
h=12 m=32
